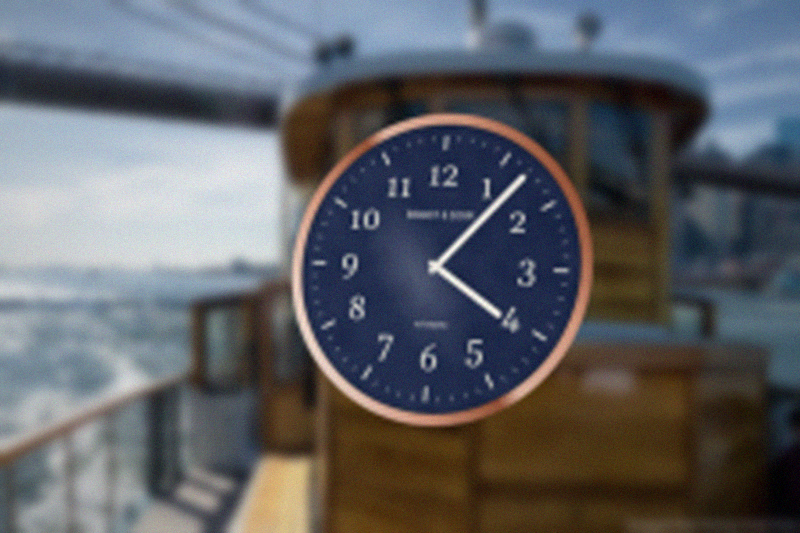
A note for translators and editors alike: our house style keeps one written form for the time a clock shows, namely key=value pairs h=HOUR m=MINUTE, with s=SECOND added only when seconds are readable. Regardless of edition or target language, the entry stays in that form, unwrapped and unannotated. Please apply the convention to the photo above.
h=4 m=7
